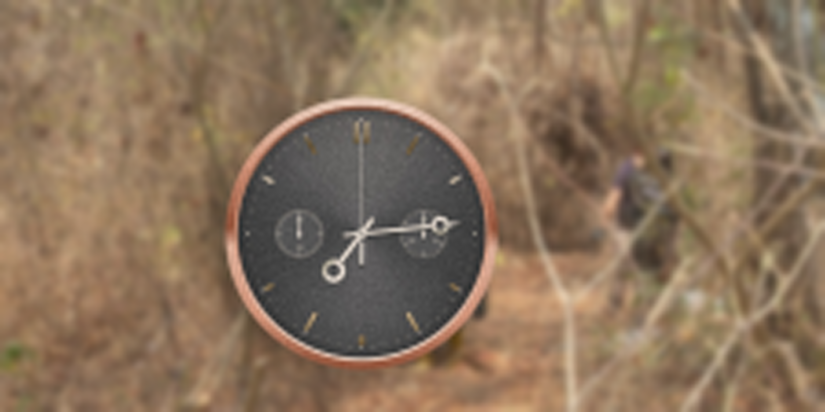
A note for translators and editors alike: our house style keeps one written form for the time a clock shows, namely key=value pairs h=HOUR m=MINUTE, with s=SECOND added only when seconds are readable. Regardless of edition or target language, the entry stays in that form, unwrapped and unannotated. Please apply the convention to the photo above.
h=7 m=14
